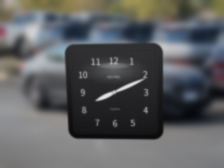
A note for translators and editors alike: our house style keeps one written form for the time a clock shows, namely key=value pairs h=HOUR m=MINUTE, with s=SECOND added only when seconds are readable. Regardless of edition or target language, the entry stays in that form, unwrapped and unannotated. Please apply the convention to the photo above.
h=8 m=11
